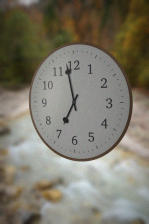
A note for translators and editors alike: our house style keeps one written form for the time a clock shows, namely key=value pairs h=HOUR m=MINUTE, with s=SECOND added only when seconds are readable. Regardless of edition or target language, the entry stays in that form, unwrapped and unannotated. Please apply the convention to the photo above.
h=6 m=58
